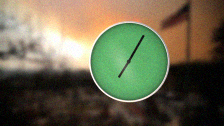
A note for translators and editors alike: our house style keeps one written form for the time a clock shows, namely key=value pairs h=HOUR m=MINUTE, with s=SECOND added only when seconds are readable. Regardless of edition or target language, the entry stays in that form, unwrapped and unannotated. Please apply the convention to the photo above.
h=7 m=5
